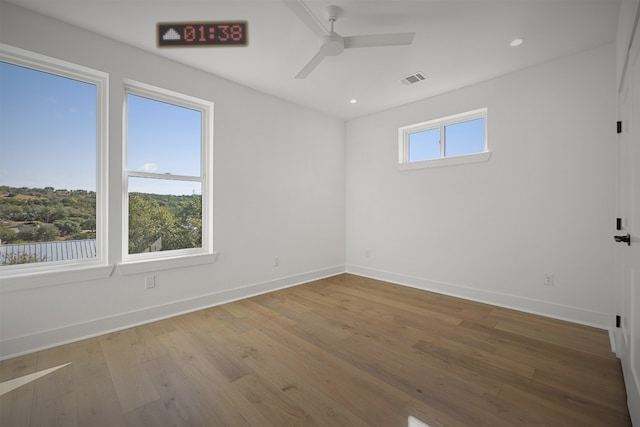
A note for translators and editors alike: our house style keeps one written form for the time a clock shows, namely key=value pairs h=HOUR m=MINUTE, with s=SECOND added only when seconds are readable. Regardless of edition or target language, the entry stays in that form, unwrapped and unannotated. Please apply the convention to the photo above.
h=1 m=38
